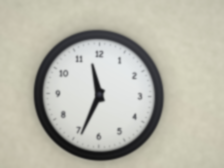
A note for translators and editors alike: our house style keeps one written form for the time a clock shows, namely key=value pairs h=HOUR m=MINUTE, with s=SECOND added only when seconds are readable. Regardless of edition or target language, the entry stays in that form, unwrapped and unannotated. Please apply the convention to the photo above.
h=11 m=34
